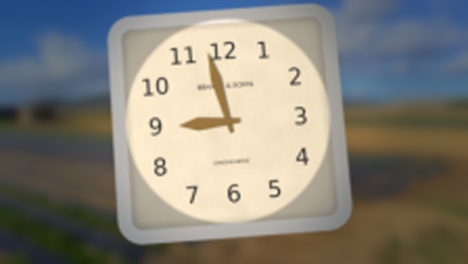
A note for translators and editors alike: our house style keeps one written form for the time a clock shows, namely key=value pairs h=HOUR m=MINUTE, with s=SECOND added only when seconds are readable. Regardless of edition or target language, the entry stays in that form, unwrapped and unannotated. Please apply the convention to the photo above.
h=8 m=58
